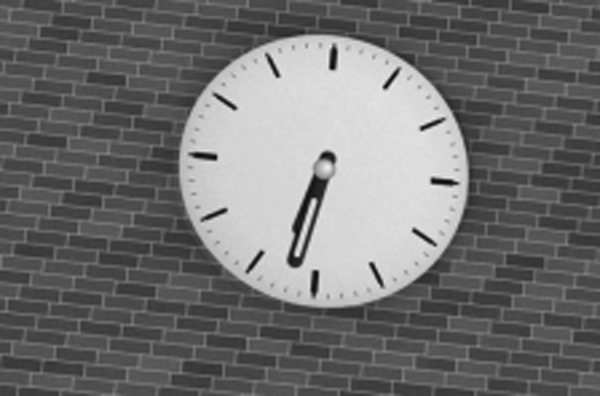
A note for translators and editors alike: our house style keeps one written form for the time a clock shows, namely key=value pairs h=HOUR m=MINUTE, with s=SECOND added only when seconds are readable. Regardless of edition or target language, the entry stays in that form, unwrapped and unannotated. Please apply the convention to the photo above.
h=6 m=32
